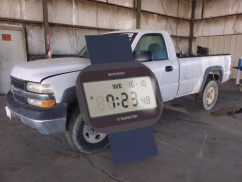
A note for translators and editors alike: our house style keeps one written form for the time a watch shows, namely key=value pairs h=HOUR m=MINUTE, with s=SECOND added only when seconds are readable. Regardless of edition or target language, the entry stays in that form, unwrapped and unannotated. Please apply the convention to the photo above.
h=7 m=23 s=48
